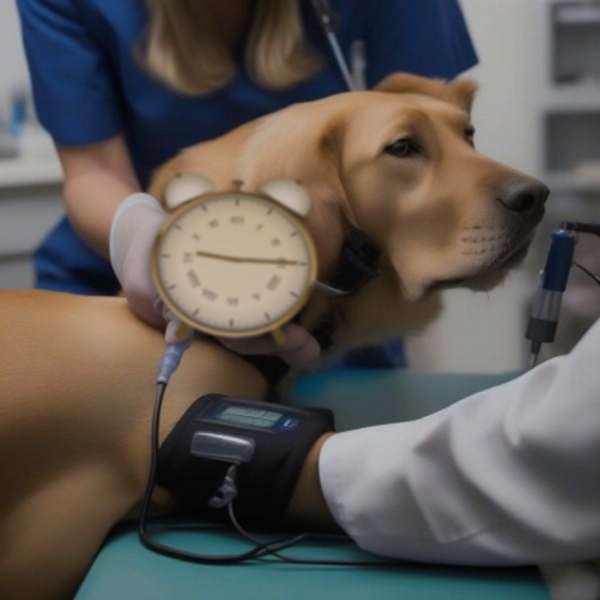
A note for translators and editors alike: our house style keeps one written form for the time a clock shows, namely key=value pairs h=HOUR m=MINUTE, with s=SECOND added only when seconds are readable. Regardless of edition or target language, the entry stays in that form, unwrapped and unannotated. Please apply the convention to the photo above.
h=9 m=15
